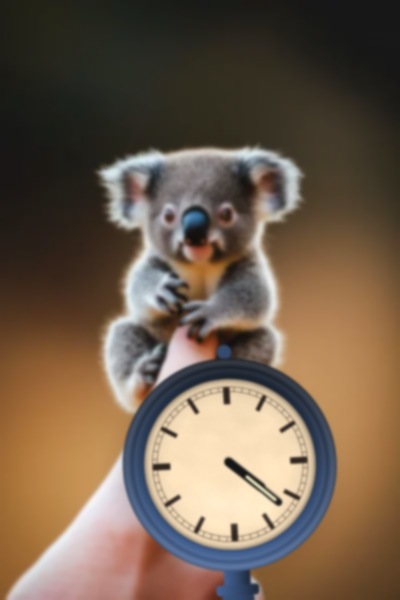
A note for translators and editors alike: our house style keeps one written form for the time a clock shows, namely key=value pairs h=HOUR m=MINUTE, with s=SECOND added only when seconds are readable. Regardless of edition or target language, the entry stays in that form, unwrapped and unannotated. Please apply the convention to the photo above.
h=4 m=22
